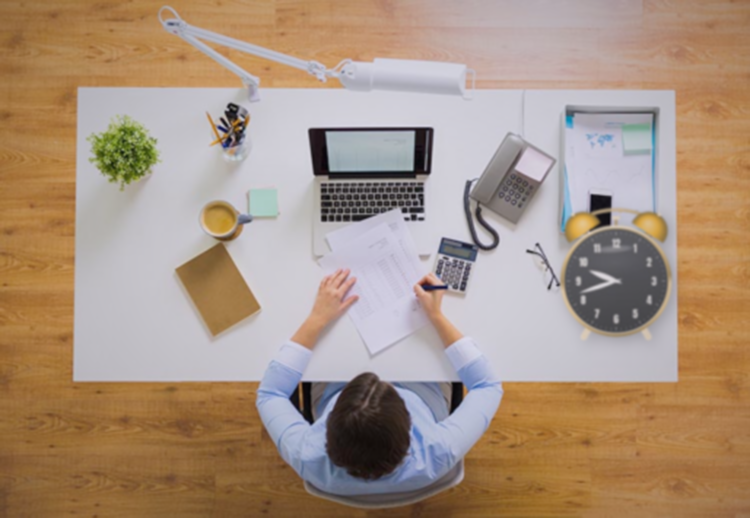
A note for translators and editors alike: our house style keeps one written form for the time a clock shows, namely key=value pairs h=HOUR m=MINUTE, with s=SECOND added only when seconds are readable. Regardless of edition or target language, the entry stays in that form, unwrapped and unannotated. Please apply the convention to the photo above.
h=9 m=42
